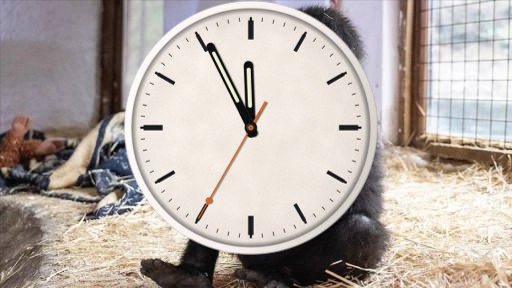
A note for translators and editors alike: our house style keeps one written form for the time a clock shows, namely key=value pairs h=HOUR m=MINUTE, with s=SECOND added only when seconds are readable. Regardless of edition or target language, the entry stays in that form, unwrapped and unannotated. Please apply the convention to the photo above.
h=11 m=55 s=35
